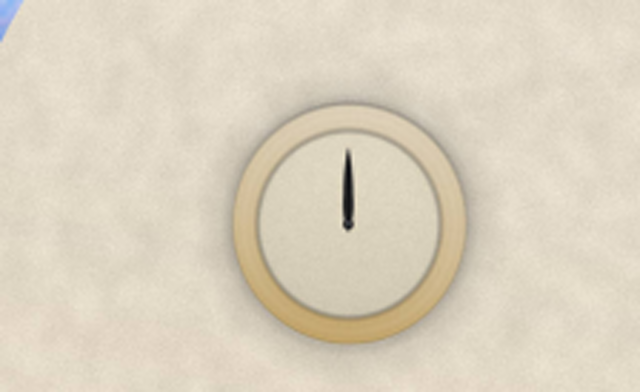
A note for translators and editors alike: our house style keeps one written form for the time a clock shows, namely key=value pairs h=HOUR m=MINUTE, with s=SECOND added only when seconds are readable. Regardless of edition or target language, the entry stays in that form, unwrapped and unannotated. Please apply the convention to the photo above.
h=12 m=0
